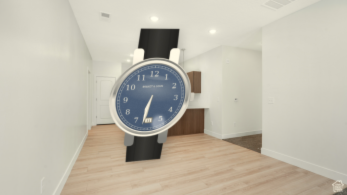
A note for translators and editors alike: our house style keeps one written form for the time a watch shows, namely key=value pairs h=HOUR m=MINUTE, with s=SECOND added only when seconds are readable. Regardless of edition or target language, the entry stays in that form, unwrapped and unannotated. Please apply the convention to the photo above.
h=6 m=32
